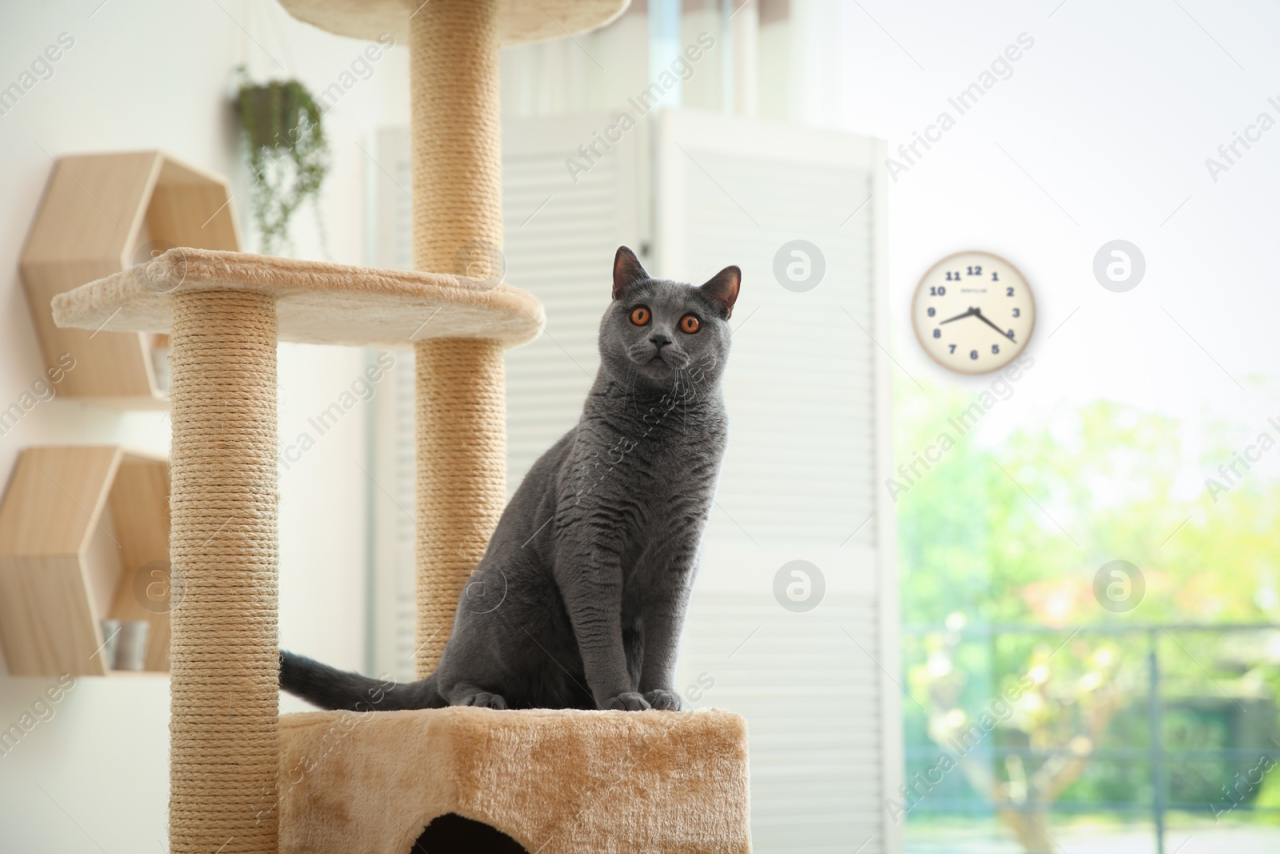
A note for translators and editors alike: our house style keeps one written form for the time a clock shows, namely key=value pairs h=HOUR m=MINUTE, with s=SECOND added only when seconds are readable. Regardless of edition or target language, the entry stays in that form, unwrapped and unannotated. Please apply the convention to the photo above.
h=8 m=21
